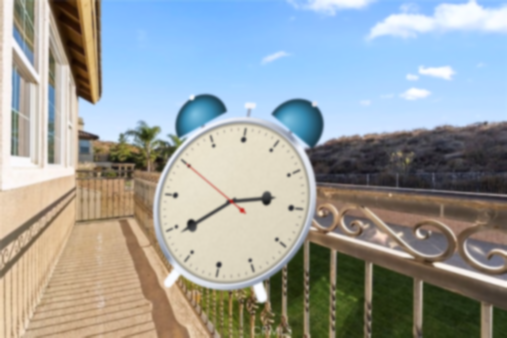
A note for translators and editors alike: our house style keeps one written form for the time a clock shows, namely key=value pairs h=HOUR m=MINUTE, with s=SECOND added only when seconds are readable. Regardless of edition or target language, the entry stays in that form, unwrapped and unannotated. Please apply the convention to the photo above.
h=2 m=38 s=50
